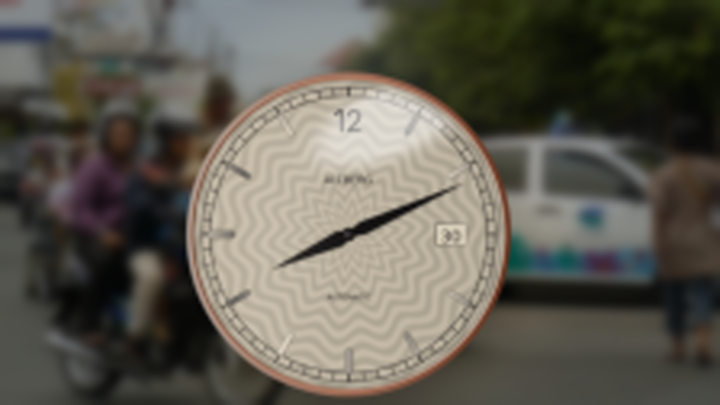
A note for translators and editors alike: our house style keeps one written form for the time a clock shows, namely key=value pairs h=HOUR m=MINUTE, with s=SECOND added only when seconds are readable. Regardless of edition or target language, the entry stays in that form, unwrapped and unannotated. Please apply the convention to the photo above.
h=8 m=11
